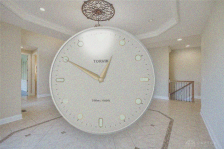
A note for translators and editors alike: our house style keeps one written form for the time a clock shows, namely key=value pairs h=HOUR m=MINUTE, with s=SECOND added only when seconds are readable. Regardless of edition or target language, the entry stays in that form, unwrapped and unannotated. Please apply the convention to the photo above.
h=12 m=50
